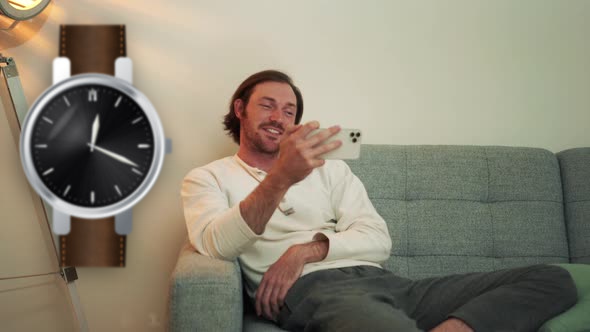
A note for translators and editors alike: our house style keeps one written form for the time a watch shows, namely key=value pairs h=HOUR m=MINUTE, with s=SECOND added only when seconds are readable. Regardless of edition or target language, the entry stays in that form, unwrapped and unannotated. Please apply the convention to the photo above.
h=12 m=19
